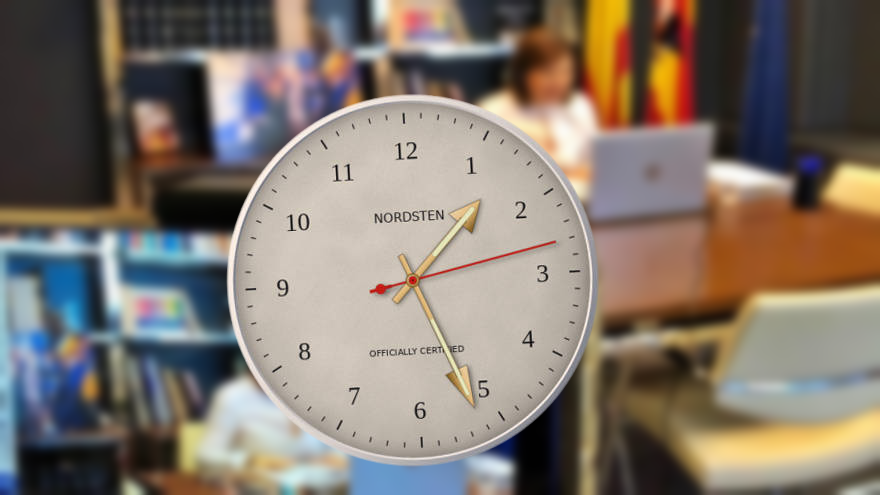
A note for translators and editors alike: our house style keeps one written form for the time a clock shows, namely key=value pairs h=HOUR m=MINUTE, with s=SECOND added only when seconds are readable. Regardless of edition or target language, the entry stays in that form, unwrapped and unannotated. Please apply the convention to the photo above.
h=1 m=26 s=13
